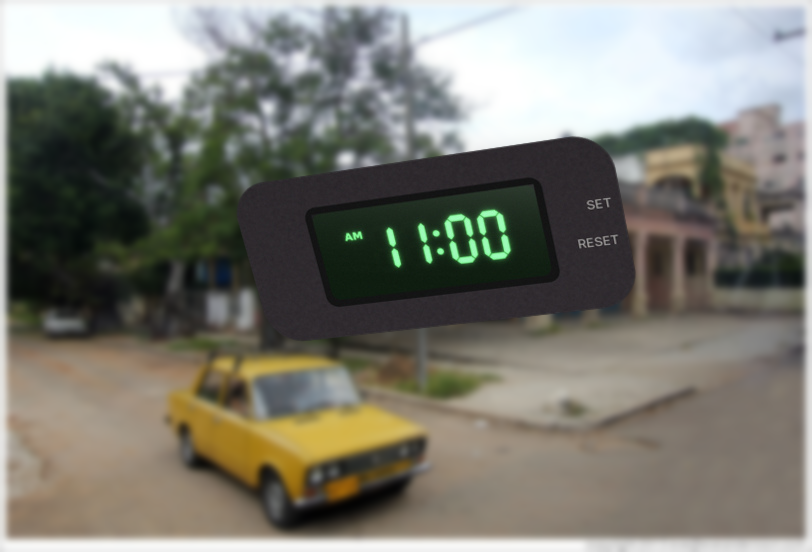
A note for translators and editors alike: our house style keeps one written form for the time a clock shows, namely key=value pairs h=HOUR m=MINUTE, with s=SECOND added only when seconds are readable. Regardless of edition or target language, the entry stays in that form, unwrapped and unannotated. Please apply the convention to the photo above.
h=11 m=0
